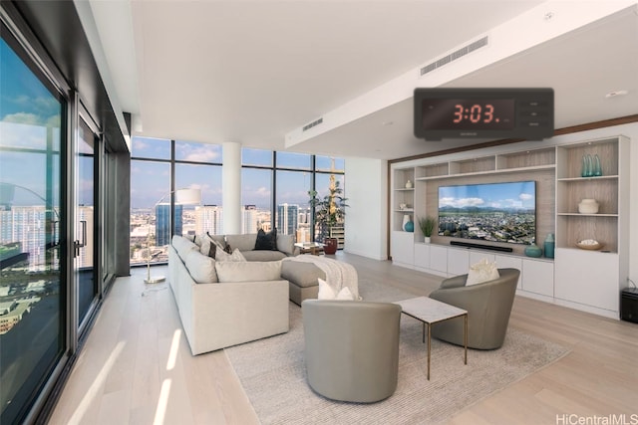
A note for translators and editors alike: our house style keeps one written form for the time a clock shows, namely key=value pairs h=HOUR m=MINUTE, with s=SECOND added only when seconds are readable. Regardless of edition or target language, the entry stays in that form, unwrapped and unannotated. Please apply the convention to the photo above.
h=3 m=3
